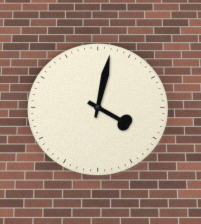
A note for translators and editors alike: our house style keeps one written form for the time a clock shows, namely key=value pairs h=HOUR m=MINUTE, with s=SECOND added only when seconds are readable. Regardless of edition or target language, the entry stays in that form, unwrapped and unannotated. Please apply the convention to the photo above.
h=4 m=2
